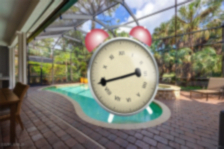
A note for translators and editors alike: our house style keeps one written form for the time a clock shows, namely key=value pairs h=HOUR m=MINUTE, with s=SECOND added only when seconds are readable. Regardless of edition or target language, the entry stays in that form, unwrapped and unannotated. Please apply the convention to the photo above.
h=2 m=44
